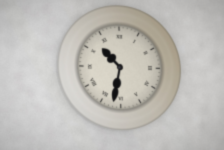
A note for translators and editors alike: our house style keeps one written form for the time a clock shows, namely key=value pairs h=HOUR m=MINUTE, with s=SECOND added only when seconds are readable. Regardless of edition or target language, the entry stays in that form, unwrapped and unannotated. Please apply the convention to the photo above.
h=10 m=32
